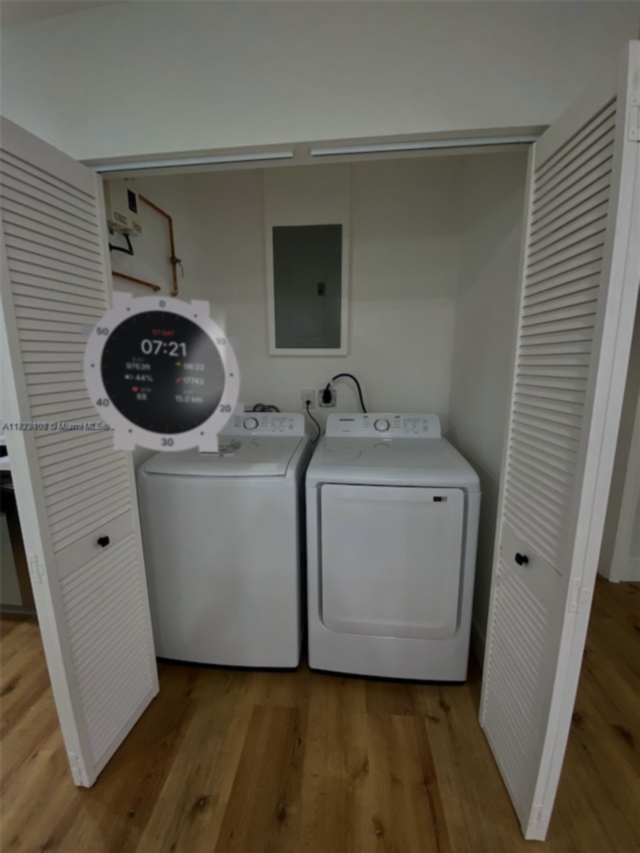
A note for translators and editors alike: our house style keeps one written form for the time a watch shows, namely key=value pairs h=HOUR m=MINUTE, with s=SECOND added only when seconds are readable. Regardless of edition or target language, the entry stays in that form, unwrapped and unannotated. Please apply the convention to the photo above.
h=7 m=21
